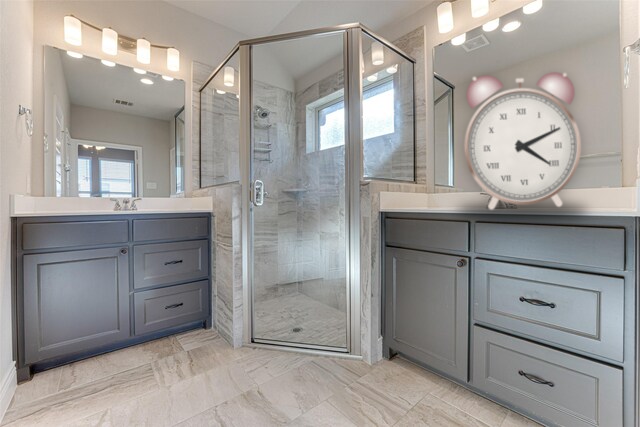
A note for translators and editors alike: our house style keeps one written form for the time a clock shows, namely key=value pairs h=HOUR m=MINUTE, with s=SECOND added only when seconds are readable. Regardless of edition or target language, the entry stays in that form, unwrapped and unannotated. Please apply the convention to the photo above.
h=4 m=11
